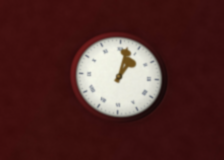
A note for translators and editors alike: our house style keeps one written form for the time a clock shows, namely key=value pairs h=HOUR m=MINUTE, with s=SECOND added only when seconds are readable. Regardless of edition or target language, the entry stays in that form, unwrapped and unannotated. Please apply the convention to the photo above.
h=1 m=2
